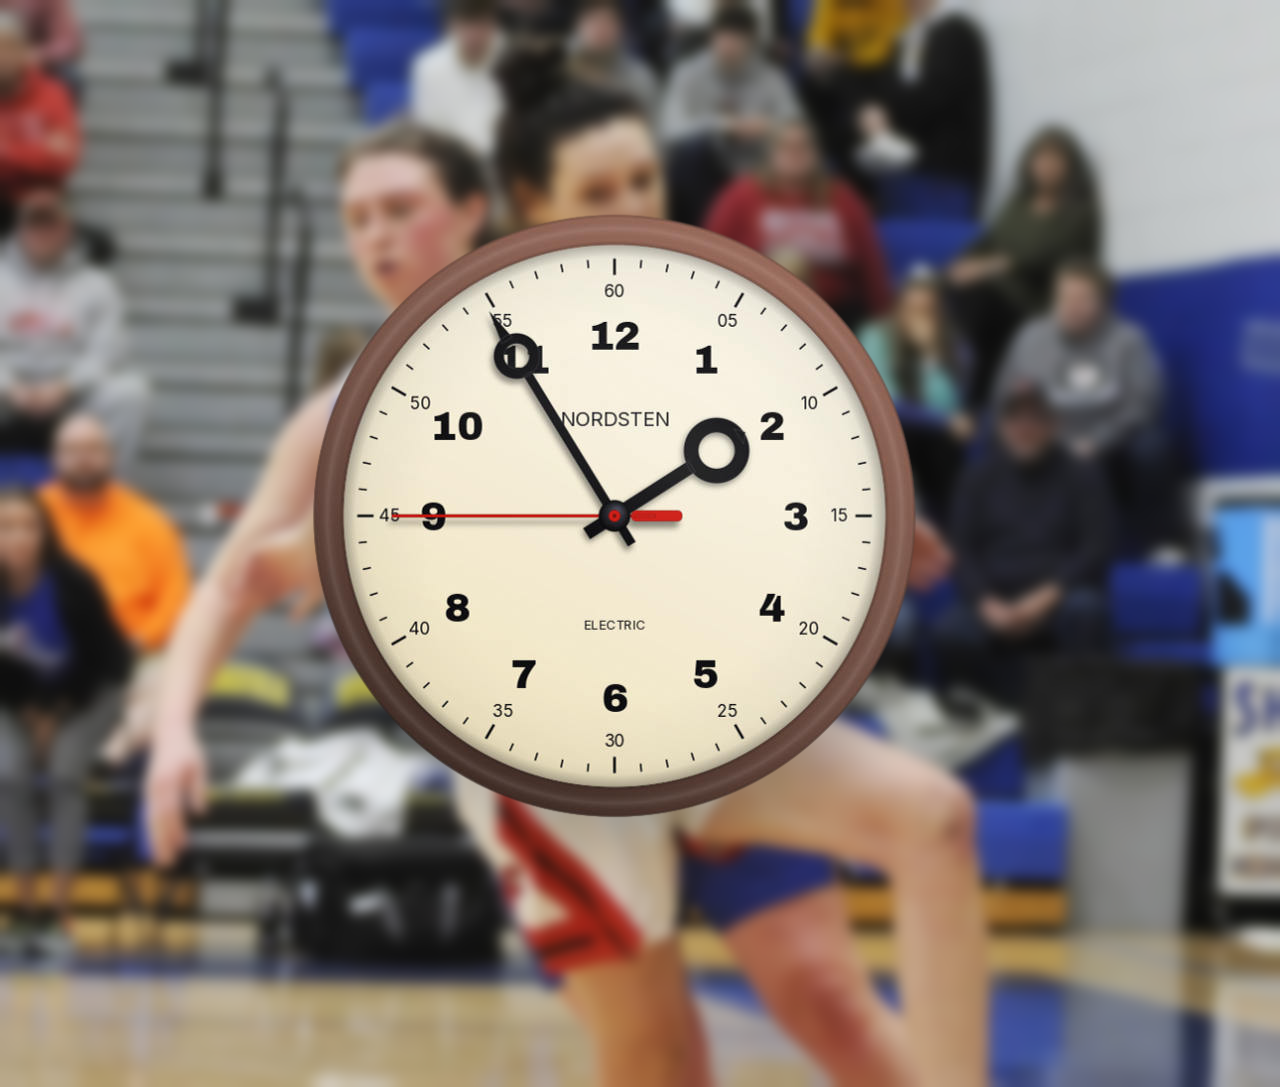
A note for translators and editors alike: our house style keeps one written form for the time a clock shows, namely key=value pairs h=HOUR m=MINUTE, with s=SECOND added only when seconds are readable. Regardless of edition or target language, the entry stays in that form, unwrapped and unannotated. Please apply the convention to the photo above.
h=1 m=54 s=45
